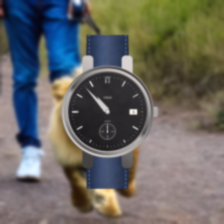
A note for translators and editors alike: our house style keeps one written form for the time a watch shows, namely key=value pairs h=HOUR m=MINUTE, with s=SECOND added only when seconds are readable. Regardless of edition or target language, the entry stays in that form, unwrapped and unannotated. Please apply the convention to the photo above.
h=10 m=53
